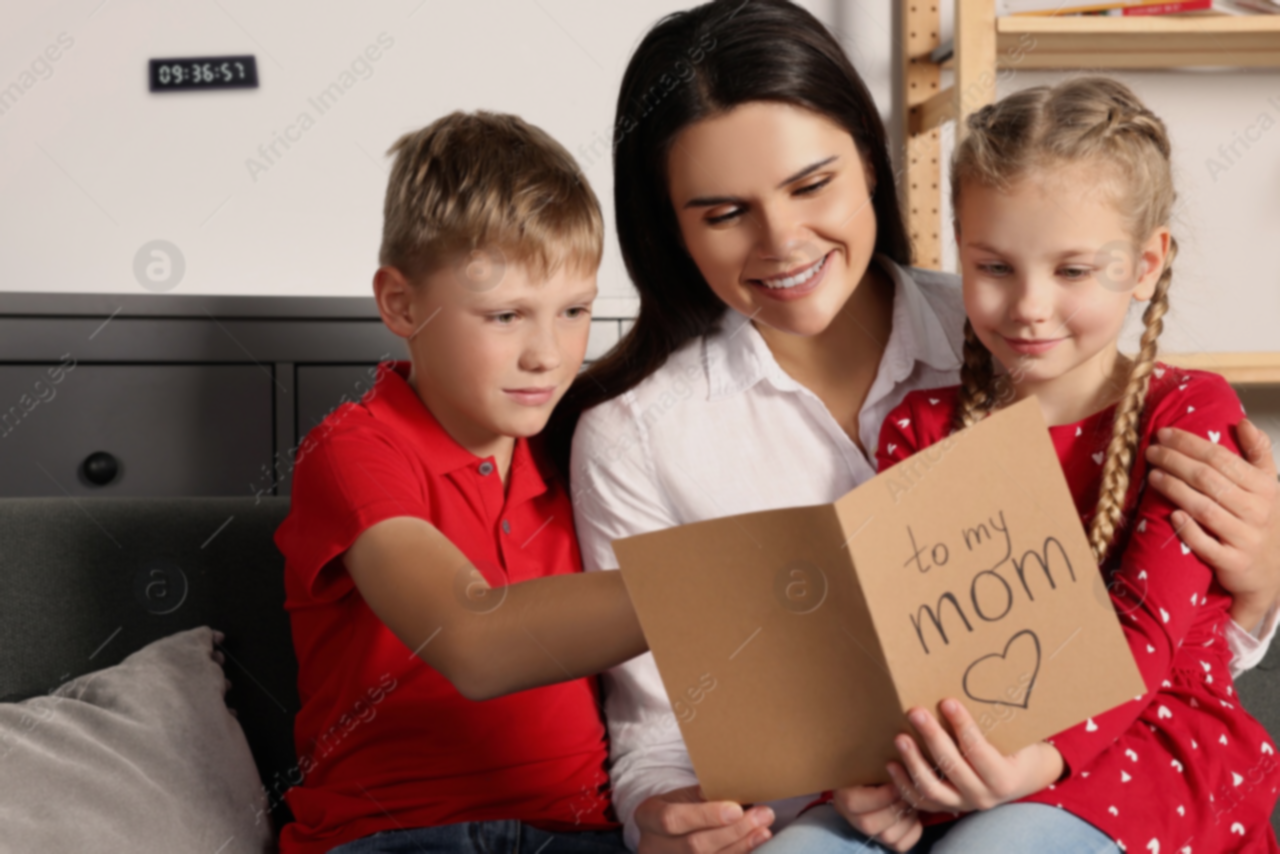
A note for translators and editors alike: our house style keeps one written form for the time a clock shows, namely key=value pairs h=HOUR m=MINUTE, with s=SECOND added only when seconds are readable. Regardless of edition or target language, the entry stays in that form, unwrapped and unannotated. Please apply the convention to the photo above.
h=9 m=36 s=57
